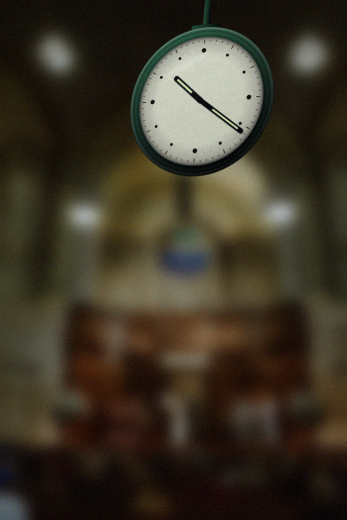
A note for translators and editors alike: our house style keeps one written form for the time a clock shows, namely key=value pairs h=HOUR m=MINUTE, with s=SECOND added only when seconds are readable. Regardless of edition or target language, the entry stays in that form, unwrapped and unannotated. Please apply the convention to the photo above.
h=10 m=21
